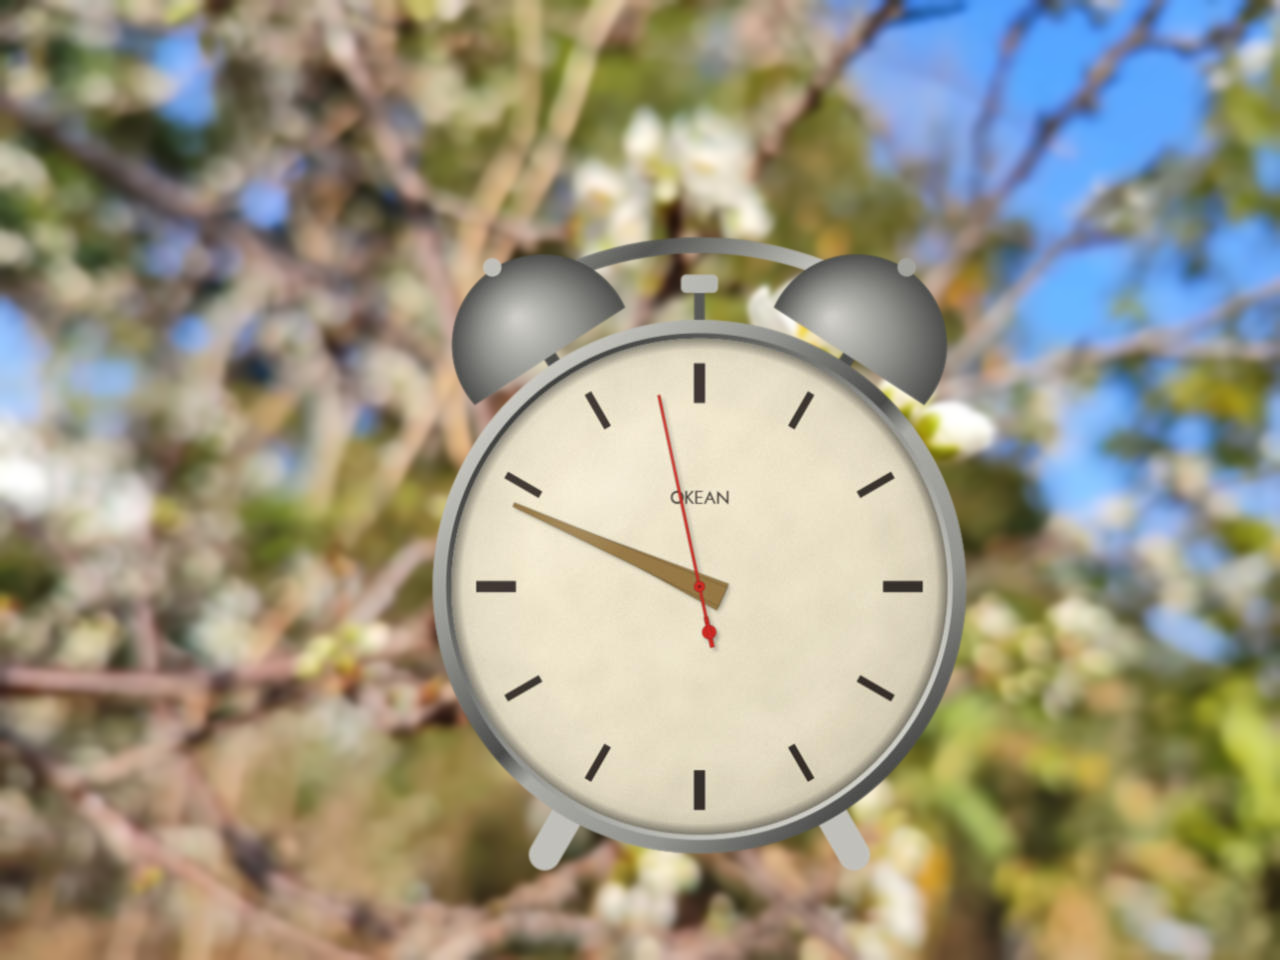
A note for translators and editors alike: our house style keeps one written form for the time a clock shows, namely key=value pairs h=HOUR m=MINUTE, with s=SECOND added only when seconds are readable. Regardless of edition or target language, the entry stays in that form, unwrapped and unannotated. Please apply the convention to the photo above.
h=9 m=48 s=58
